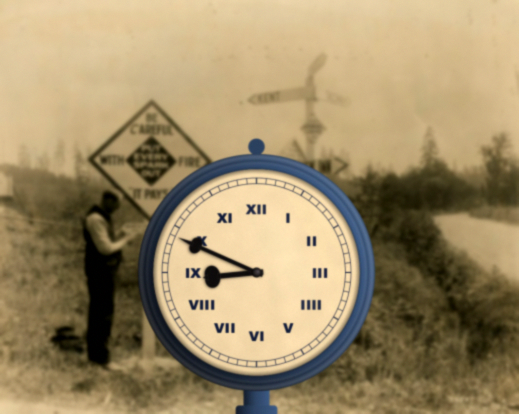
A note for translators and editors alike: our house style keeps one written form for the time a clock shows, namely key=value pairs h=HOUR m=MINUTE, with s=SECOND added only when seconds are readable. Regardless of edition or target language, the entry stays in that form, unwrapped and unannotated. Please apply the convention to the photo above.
h=8 m=49
